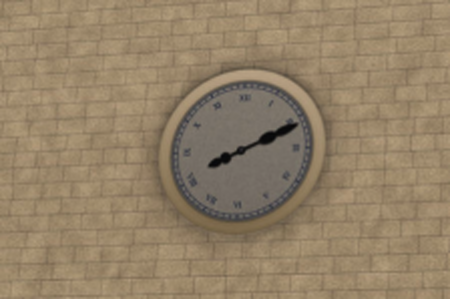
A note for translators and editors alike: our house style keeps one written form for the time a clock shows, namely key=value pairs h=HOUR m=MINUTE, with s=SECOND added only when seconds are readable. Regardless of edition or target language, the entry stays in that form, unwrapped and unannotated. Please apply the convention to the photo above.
h=8 m=11
